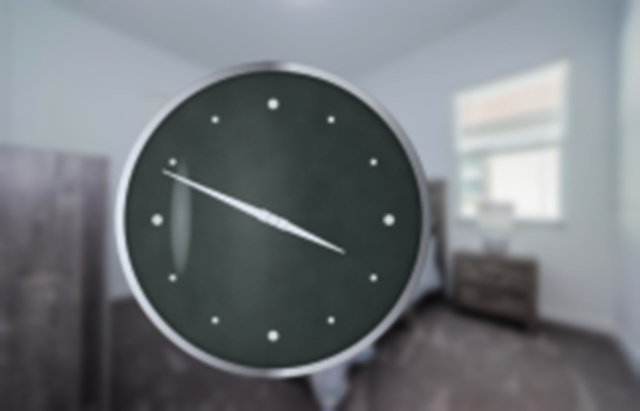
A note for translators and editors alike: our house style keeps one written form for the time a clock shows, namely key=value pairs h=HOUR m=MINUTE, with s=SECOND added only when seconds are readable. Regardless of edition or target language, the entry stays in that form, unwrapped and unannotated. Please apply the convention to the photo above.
h=3 m=49
